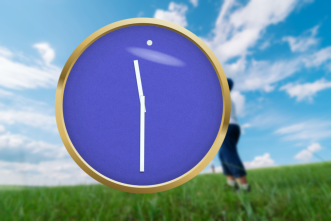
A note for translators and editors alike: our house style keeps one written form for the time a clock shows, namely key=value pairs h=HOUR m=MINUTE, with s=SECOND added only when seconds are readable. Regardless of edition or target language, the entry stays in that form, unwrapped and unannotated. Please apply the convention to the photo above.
h=11 m=29
